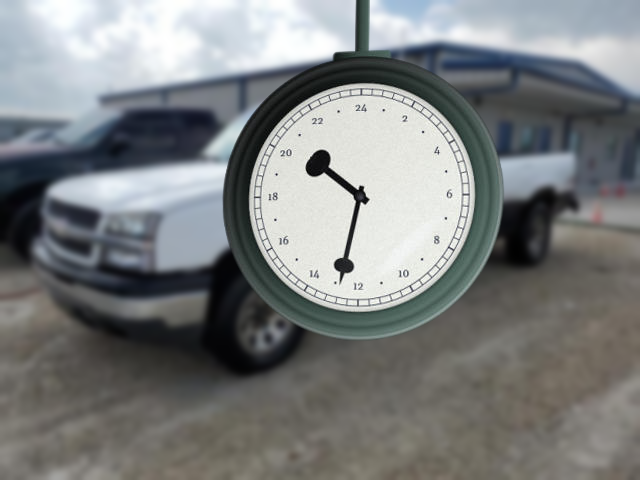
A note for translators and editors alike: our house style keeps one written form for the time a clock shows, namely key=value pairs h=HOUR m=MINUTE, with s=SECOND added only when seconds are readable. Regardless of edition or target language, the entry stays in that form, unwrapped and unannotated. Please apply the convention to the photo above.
h=20 m=32
